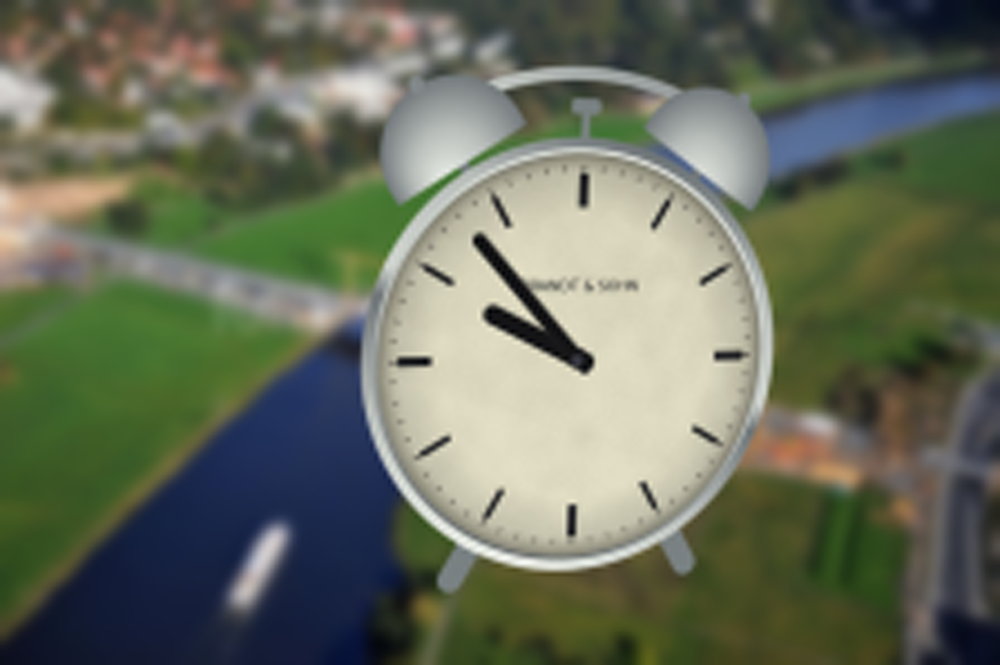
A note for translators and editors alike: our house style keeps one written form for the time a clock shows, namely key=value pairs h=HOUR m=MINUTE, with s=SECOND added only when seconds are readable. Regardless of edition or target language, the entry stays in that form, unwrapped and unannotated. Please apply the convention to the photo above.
h=9 m=53
